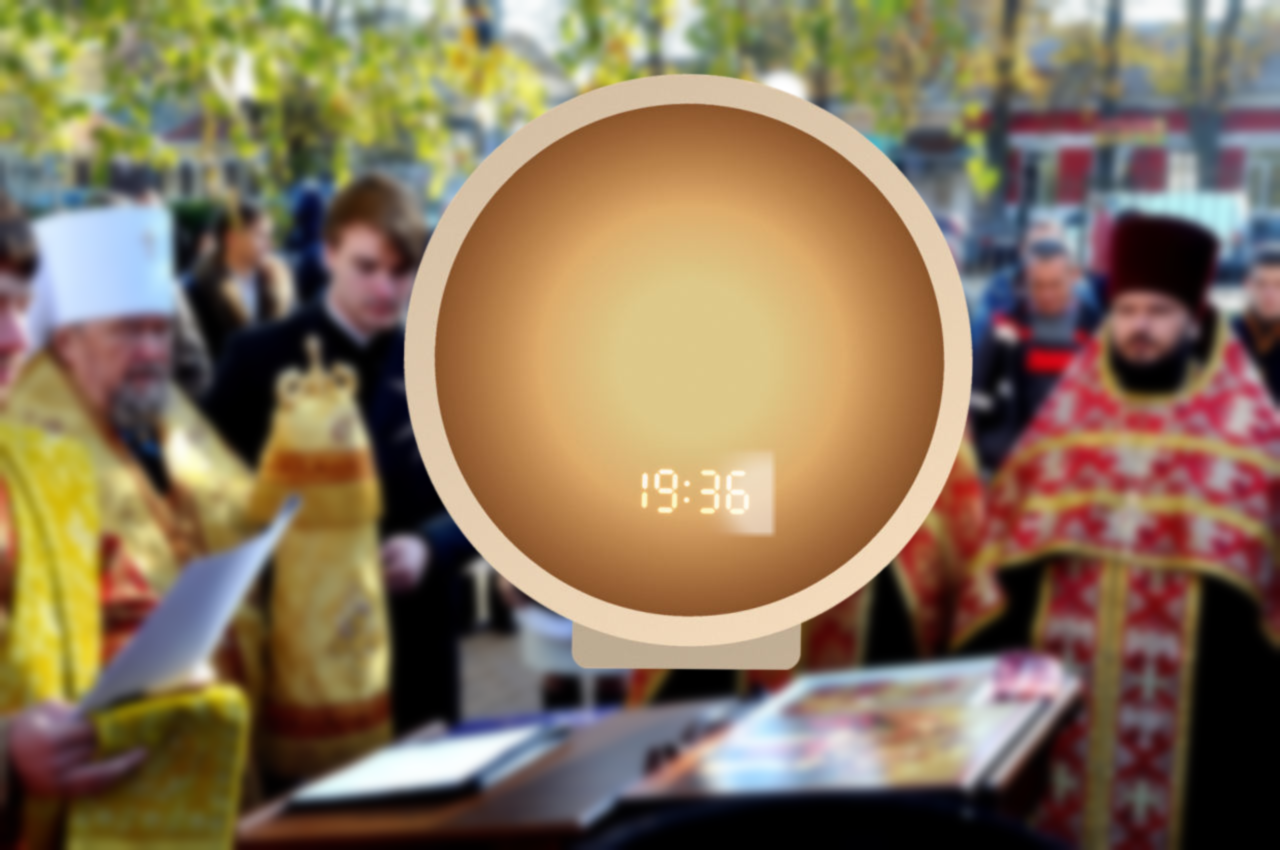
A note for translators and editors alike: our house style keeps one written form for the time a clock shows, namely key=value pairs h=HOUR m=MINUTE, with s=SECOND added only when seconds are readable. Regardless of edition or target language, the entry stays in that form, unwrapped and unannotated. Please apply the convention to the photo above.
h=19 m=36
